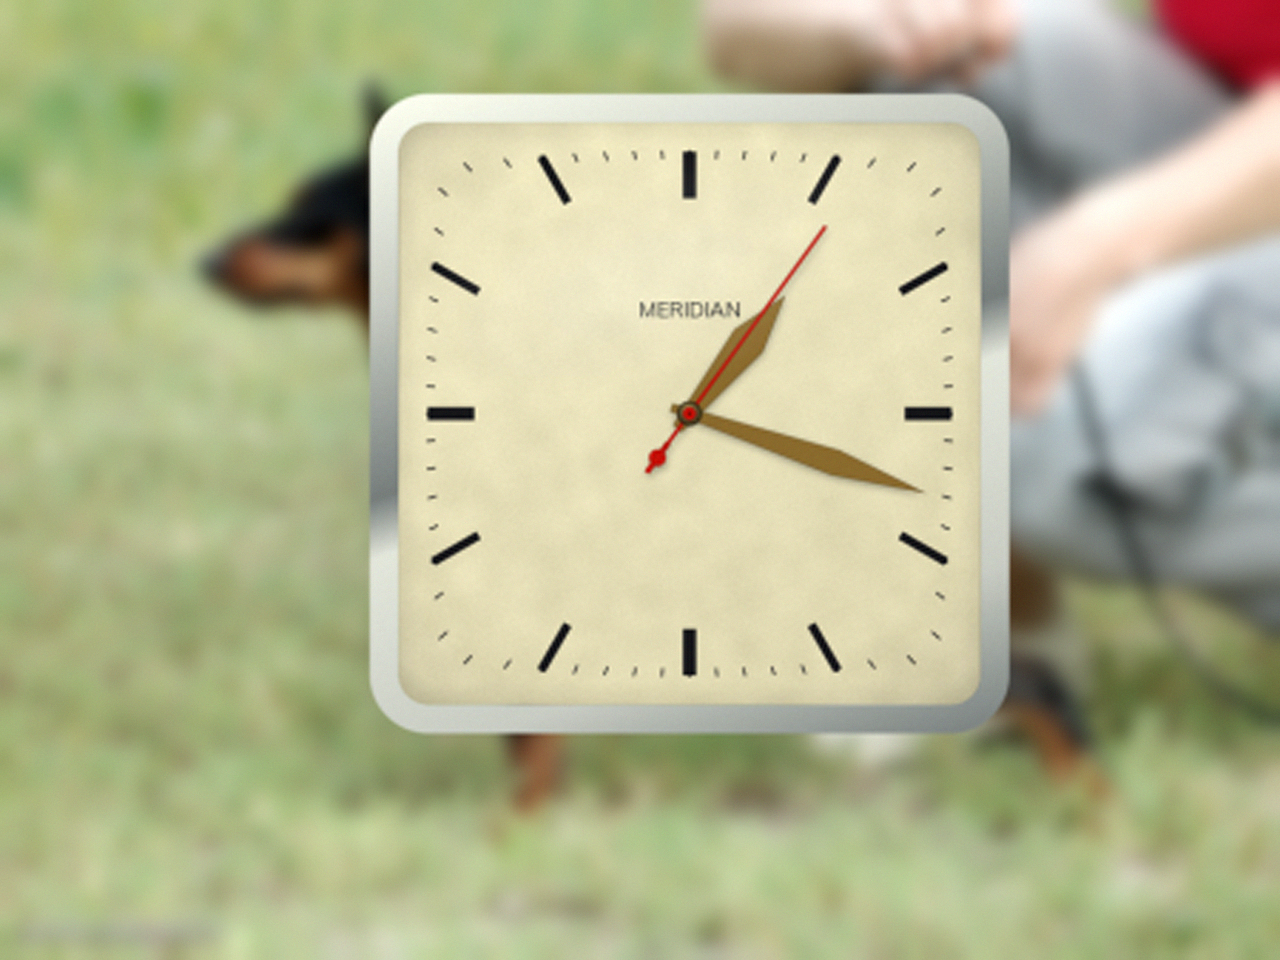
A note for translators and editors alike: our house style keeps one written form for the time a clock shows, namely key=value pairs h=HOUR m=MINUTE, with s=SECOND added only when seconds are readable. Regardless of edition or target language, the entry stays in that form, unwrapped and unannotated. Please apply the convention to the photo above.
h=1 m=18 s=6
